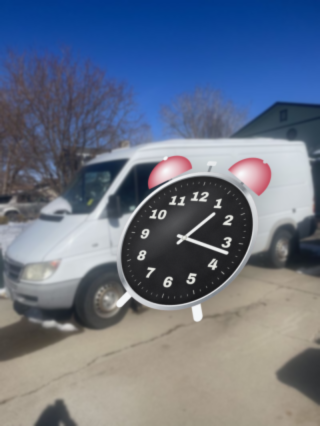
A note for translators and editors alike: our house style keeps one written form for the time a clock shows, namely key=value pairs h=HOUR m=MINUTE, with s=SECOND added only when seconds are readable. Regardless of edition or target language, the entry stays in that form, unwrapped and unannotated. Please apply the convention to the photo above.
h=1 m=17
